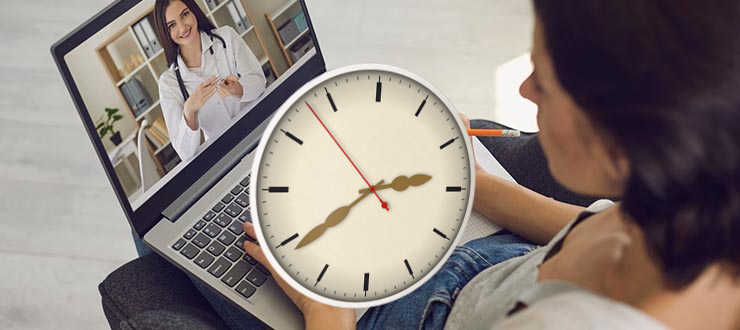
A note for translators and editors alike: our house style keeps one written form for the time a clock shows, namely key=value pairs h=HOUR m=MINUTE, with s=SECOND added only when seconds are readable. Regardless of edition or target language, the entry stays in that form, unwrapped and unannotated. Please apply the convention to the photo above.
h=2 m=38 s=53
